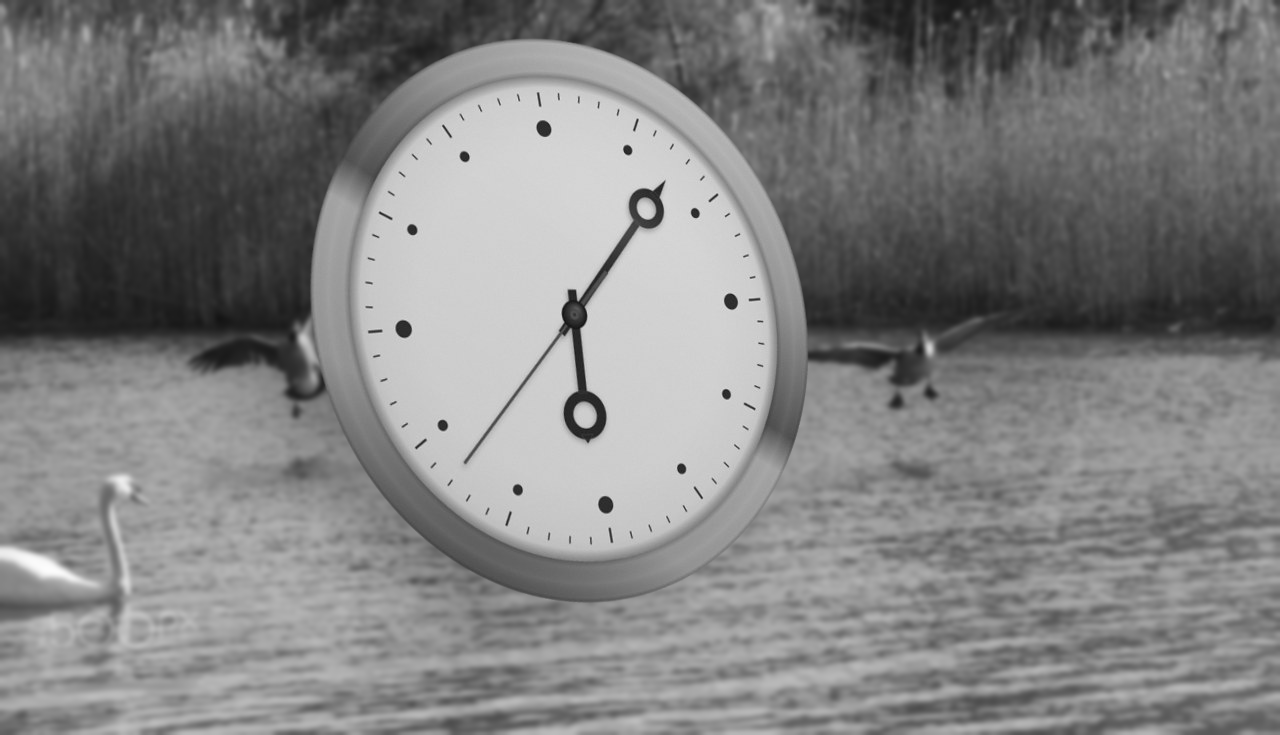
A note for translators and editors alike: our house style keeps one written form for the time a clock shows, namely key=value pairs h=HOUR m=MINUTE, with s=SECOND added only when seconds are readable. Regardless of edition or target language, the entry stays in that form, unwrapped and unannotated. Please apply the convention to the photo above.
h=6 m=7 s=38
